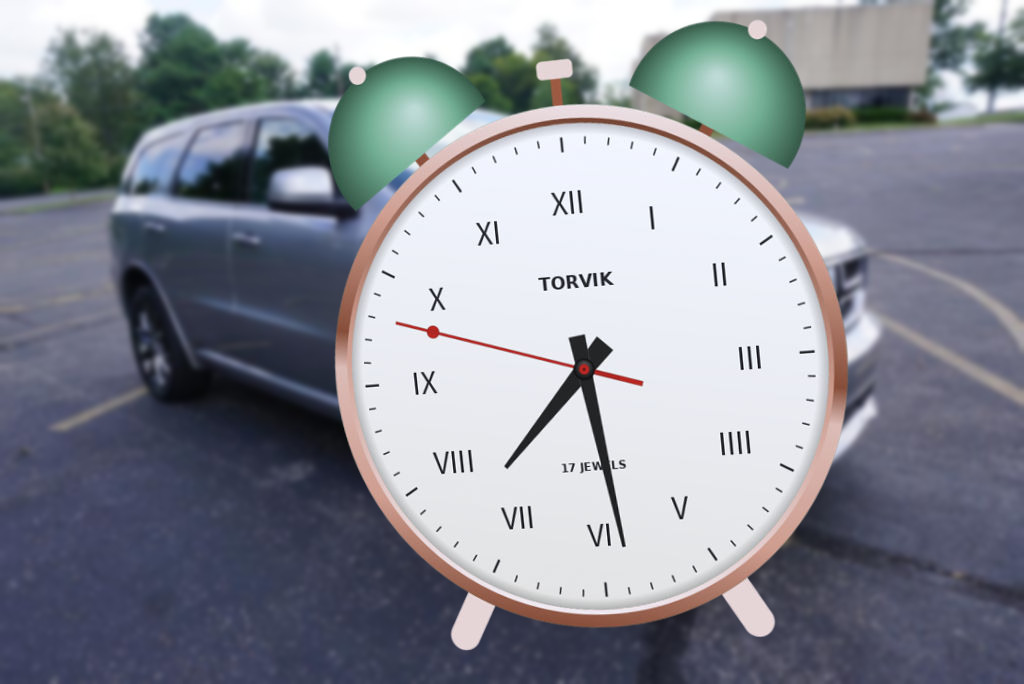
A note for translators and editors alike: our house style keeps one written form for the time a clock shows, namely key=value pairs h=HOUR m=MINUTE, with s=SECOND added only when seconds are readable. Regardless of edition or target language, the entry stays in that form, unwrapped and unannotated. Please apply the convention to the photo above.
h=7 m=28 s=48
